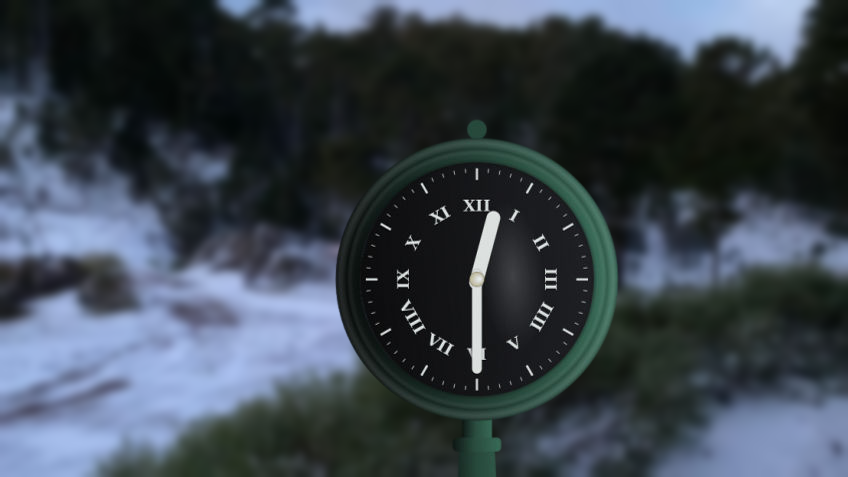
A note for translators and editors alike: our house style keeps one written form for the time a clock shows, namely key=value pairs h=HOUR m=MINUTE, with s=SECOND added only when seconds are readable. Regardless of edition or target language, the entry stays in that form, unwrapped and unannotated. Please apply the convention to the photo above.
h=12 m=30
